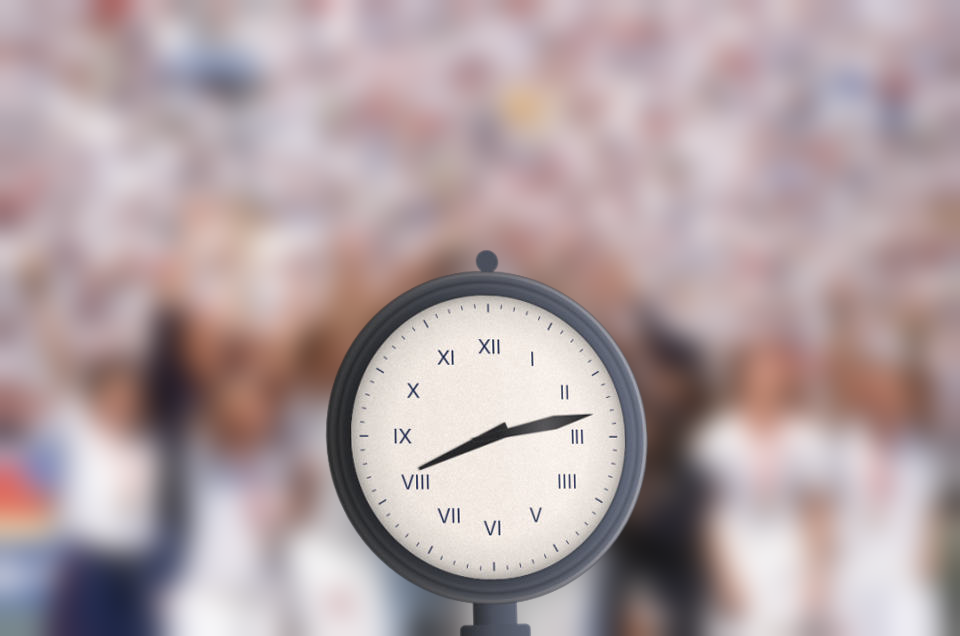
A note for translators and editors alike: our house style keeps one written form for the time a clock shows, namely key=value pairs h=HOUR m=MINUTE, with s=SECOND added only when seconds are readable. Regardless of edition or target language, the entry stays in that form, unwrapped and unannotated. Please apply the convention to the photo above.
h=8 m=13
